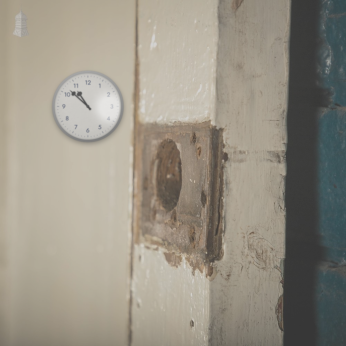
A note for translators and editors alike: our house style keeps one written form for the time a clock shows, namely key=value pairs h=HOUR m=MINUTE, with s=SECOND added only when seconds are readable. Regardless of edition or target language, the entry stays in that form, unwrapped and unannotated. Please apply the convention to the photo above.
h=10 m=52
